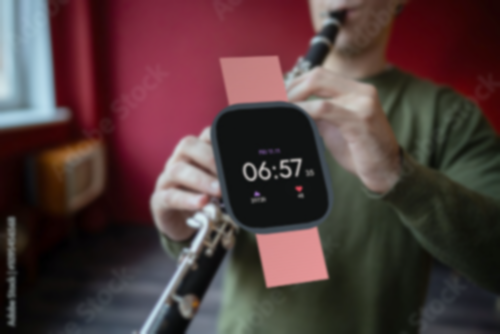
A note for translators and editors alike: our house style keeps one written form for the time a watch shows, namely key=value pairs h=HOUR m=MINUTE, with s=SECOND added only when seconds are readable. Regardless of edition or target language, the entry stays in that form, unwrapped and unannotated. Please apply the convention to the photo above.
h=6 m=57
